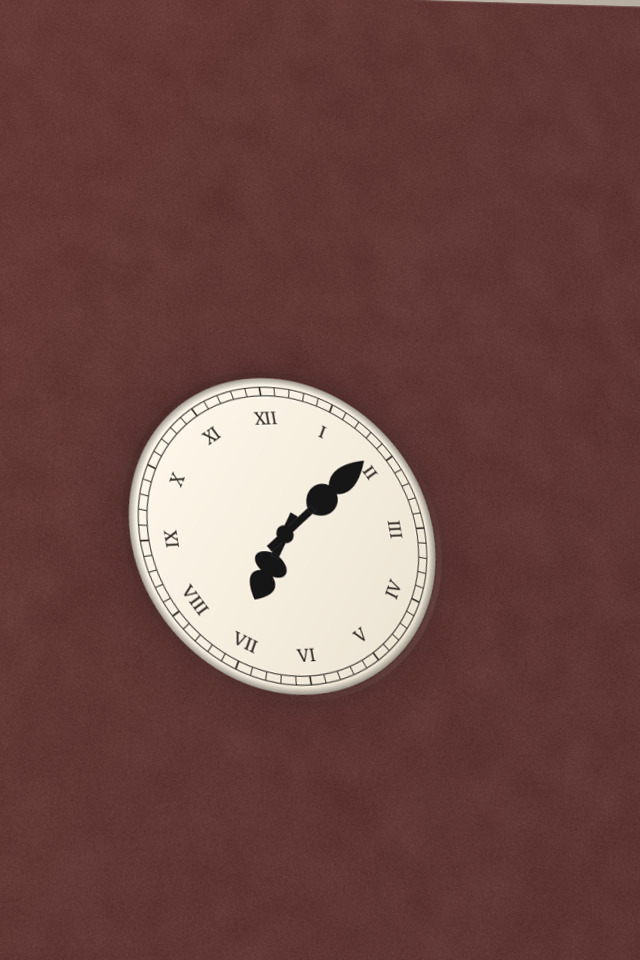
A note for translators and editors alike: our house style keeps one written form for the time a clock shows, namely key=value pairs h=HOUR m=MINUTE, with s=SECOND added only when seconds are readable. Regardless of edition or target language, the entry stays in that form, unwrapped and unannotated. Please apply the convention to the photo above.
h=7 m=9
